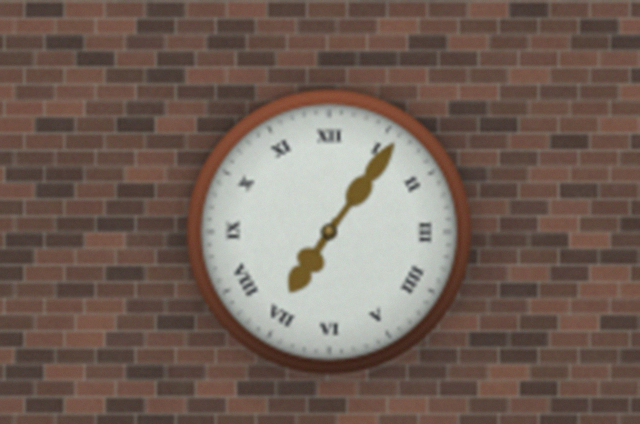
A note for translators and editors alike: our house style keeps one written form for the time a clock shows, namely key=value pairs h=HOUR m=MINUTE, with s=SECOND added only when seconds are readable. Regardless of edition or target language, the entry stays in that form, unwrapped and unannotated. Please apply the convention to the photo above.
h=7 m=6
